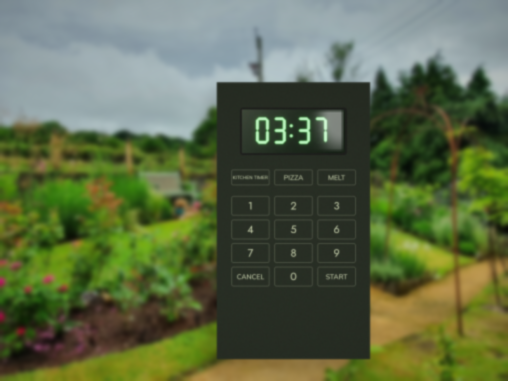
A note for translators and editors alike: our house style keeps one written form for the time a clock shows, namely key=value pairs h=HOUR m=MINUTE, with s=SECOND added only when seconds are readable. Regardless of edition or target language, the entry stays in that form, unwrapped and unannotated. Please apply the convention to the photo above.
h=3 m=37
